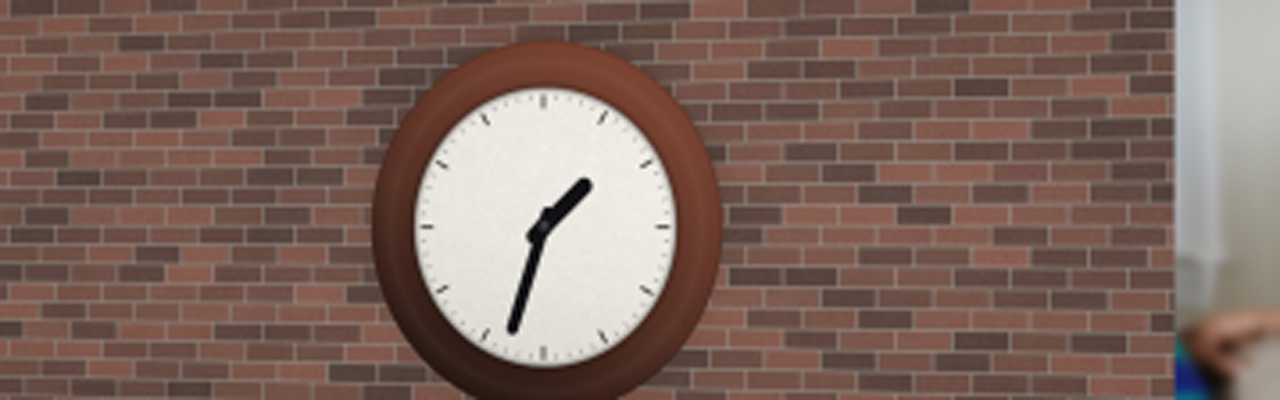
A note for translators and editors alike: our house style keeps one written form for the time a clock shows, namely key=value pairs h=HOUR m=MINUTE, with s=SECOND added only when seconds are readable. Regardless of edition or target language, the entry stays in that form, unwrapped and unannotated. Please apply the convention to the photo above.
h=1 m=33
